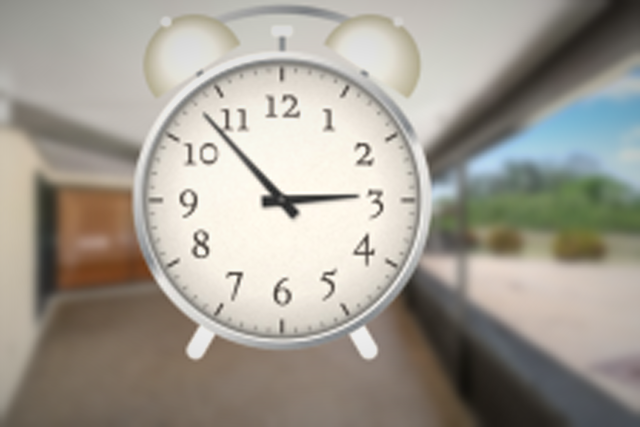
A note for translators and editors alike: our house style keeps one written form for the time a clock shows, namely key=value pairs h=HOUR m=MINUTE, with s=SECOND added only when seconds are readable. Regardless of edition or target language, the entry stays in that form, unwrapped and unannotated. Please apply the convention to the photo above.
h=2 m=53
